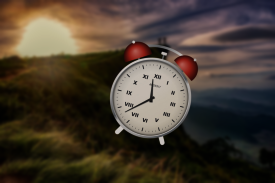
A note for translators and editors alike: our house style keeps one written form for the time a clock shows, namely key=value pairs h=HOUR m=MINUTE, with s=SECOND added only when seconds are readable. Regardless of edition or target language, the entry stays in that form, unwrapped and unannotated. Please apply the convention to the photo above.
h=11 m=38
